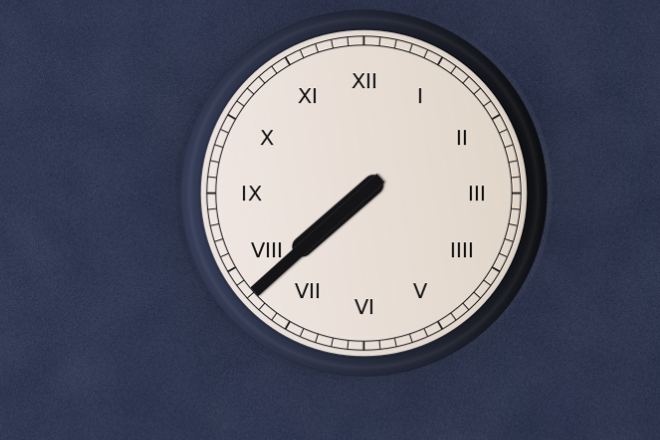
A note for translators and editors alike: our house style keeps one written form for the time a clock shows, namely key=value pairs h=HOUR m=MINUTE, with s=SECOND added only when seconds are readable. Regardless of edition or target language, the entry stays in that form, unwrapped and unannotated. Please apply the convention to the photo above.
h=7 m=38
